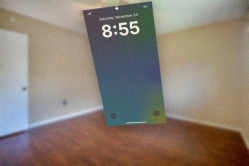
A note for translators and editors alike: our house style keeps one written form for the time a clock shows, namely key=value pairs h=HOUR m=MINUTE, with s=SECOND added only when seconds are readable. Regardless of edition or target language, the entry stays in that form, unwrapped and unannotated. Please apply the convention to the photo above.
h=8 m=55
